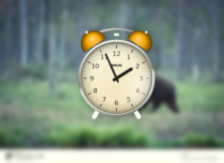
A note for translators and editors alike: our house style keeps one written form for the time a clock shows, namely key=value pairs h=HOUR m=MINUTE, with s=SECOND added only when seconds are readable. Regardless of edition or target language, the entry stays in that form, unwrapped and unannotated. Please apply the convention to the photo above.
h=1 m=56
